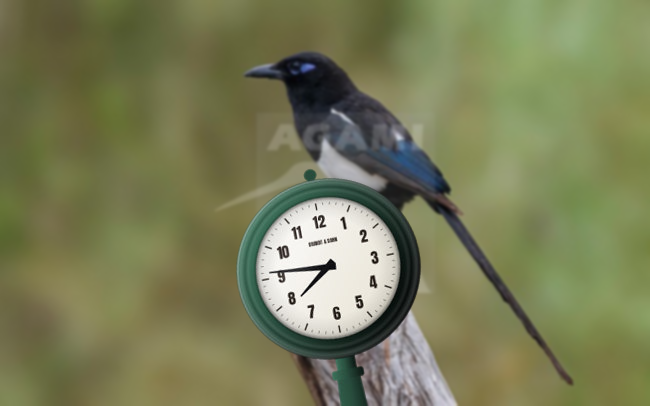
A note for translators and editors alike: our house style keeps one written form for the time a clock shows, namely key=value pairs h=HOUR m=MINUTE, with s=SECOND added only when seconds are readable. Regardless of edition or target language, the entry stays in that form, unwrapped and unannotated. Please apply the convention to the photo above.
h=7 m=46
